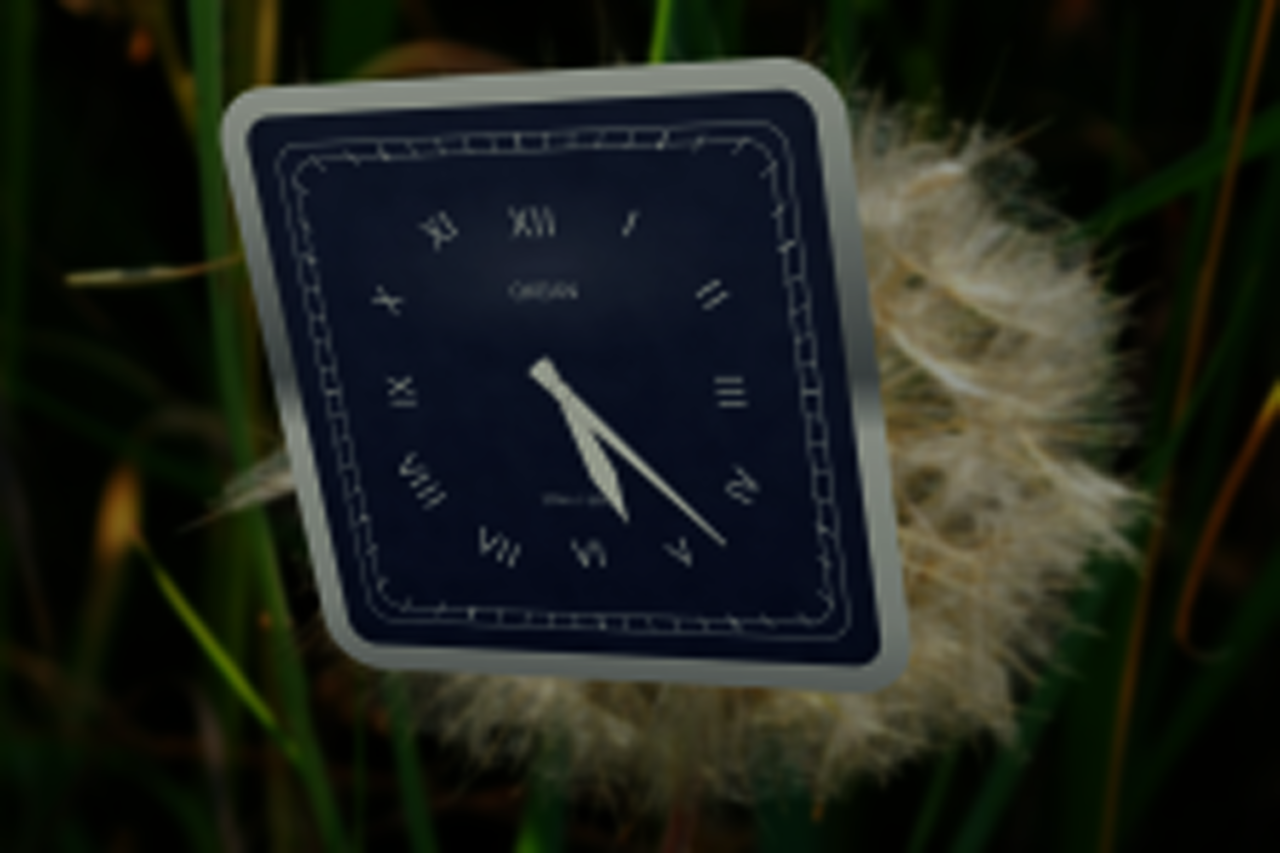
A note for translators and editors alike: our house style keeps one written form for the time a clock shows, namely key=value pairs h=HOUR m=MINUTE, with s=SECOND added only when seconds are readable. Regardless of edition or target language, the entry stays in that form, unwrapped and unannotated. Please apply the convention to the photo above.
h=5 m=23
